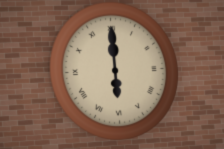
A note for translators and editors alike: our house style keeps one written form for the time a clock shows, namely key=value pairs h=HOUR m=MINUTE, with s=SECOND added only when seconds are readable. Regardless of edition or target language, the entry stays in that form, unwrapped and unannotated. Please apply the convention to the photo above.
h=6 m=0
